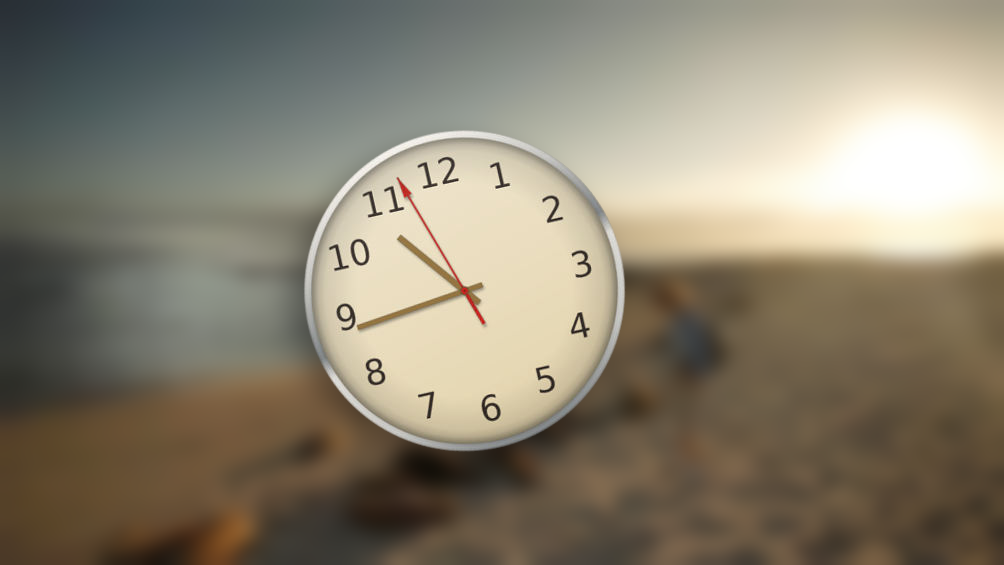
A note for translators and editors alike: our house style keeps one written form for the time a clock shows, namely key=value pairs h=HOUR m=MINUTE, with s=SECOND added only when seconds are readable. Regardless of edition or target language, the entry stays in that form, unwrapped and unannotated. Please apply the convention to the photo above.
h=10 m=43 s=57
